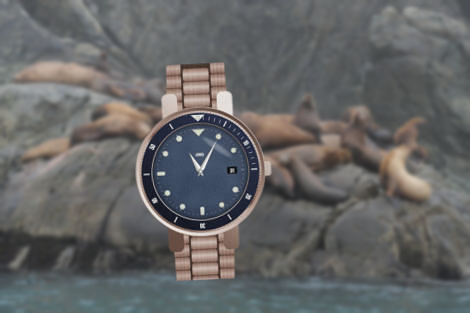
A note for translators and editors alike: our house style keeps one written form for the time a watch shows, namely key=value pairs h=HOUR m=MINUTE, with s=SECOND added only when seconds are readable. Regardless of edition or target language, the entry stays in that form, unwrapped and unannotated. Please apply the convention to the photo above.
h=11 m=5
